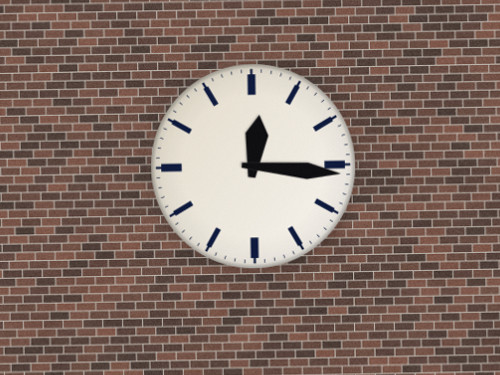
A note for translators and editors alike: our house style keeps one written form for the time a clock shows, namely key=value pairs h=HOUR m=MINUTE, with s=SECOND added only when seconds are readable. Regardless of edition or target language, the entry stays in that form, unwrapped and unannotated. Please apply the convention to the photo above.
h=12 m=16
